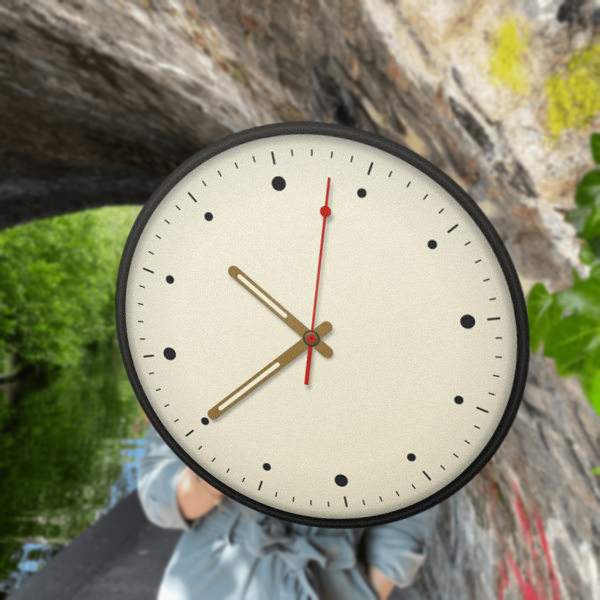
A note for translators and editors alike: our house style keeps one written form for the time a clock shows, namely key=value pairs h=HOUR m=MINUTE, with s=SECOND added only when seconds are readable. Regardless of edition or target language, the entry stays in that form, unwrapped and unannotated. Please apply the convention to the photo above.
h=10 m=40 s=3
